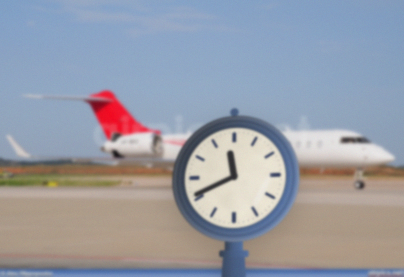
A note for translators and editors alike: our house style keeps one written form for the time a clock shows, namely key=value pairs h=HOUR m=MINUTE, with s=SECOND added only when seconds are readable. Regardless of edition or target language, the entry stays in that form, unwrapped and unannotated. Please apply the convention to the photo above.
h=11 m=41
